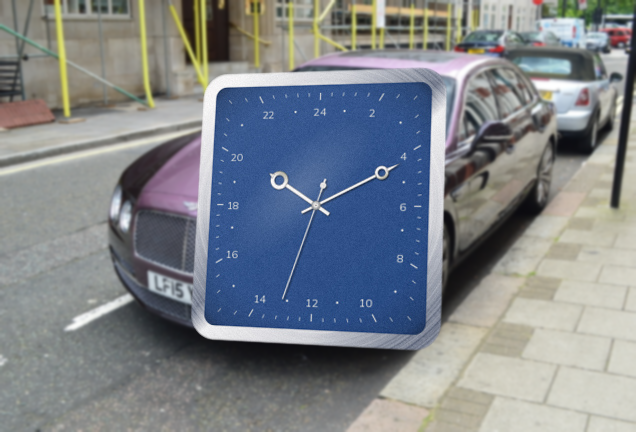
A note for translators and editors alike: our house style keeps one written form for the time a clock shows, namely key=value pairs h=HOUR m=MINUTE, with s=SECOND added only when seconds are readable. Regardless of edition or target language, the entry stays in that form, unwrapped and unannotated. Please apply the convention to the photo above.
h=20 m=10 s=33
